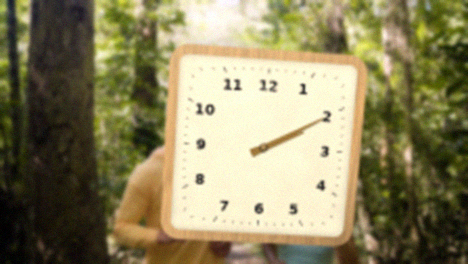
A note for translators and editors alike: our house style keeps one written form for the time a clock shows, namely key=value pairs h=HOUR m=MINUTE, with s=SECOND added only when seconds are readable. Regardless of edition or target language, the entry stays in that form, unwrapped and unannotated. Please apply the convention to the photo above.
h=2 m=10
